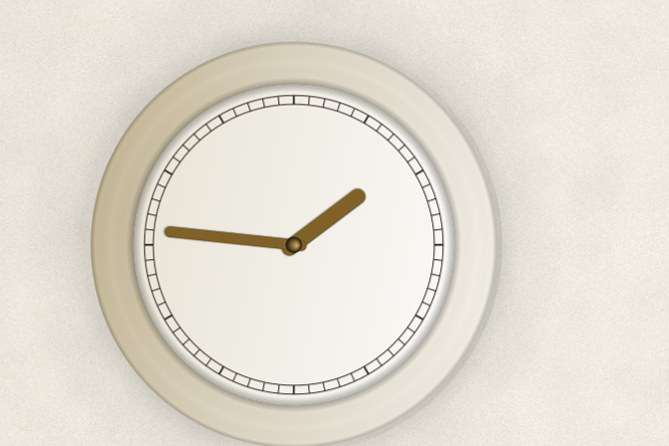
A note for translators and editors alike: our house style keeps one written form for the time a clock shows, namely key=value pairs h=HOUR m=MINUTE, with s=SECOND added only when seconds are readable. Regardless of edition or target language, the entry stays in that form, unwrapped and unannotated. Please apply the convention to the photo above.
h=1 m=46
